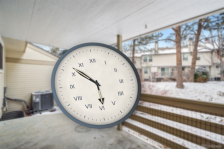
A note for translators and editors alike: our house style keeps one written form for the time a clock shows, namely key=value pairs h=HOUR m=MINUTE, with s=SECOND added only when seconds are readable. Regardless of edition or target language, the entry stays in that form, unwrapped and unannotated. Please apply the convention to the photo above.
h=5 m=52
